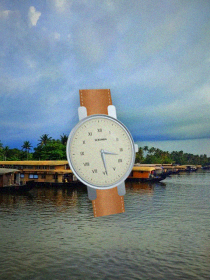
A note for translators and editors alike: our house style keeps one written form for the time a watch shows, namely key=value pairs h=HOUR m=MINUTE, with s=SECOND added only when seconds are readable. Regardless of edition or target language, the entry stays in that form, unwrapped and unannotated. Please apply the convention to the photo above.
h=3 m=29
